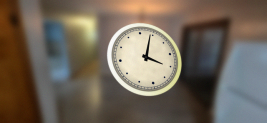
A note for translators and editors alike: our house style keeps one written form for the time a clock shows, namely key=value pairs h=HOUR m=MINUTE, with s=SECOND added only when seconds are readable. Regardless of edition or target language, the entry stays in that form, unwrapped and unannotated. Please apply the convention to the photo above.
h=4 m=4
